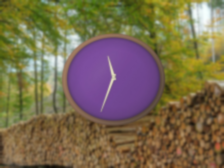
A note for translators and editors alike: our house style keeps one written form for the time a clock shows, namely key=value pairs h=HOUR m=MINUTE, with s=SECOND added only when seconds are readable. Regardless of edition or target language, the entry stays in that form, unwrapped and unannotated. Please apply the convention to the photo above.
h=11 m=33
